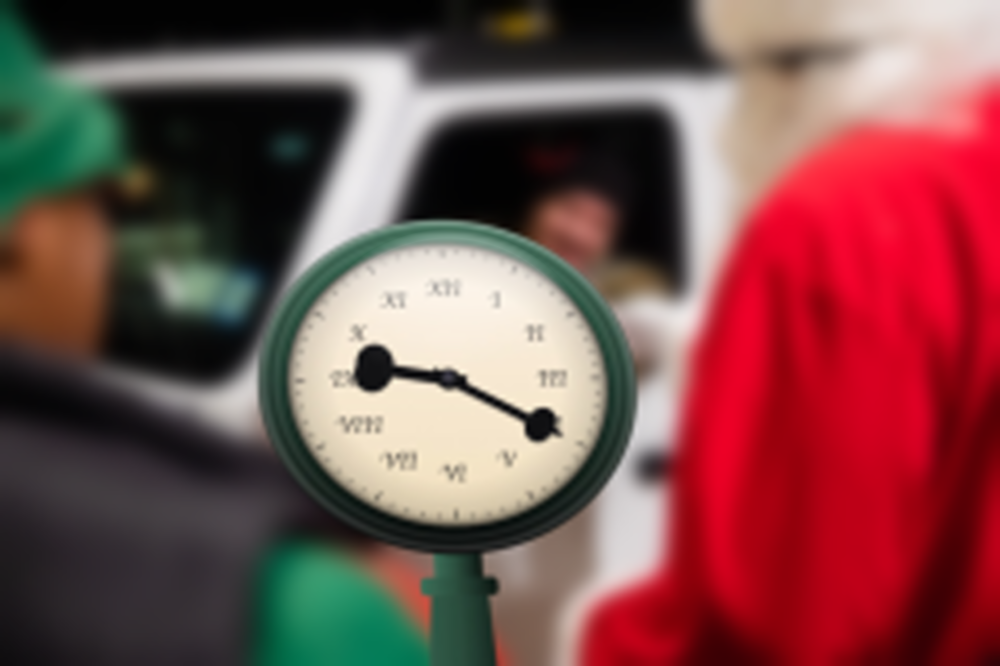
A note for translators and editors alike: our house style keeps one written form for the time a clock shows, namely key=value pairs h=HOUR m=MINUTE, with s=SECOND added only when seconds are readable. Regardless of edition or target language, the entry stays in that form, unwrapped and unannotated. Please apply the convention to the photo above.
h=9 m=20
